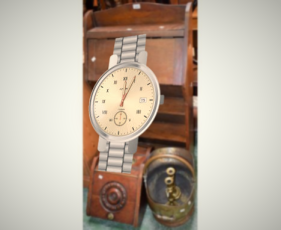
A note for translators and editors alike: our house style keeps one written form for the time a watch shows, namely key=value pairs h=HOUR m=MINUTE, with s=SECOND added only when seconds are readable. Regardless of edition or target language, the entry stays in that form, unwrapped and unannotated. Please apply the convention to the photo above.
h=12 m=4
